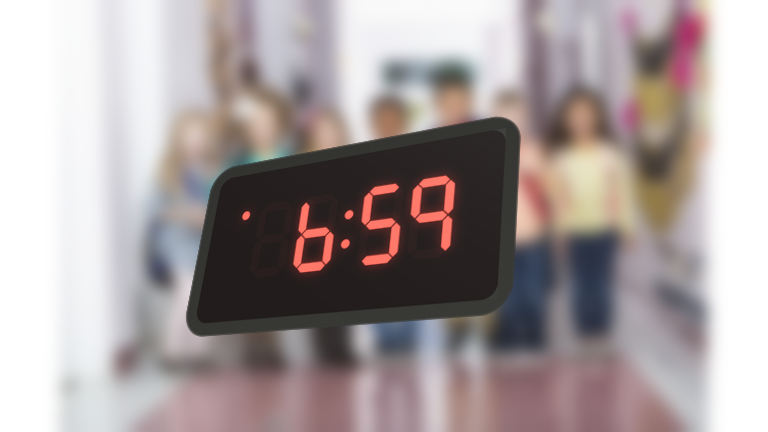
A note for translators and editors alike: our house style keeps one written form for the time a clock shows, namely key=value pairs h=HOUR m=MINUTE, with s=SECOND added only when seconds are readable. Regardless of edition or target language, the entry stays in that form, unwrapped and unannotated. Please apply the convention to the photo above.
h=6 m=59
